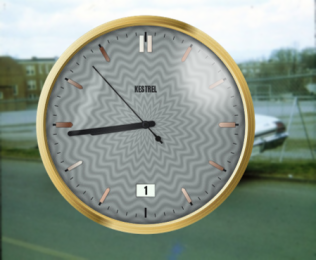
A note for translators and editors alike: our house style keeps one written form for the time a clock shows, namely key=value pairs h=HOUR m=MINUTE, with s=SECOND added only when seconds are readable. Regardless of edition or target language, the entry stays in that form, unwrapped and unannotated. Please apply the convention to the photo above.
h=8 m=43 s=53
